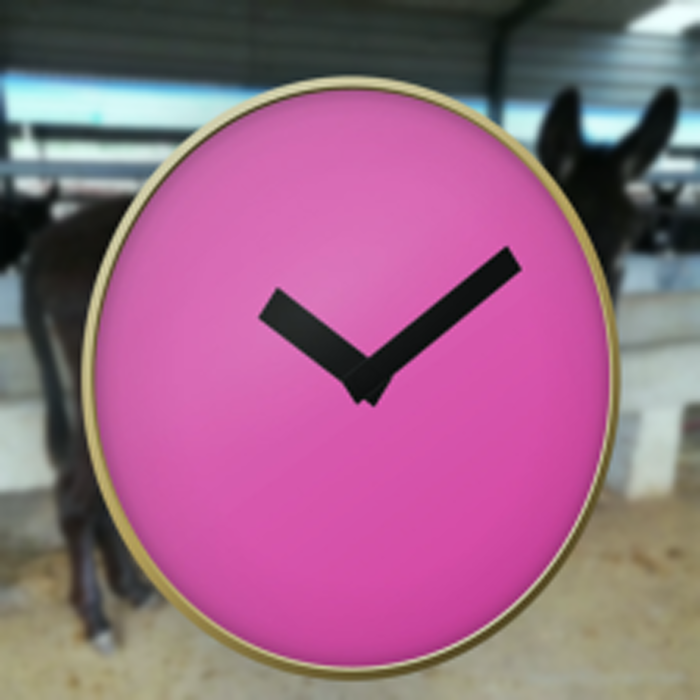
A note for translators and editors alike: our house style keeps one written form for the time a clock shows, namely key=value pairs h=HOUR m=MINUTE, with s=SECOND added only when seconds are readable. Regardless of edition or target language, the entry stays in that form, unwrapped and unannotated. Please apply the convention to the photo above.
h=10 m=9
